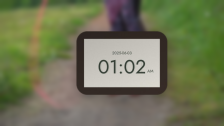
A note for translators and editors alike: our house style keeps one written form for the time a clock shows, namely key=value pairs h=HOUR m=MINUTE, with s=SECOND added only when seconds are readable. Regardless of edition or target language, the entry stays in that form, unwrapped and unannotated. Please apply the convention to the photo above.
h=1 m=2
